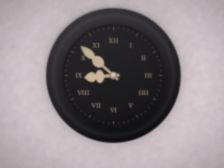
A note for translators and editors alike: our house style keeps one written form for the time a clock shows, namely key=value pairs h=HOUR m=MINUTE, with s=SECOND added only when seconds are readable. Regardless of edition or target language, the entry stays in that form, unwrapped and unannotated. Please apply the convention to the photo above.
h=8 m=52
